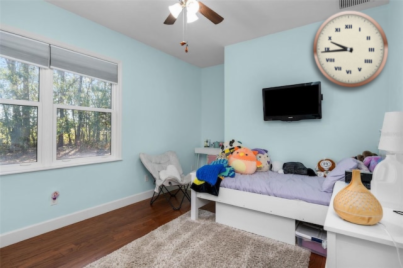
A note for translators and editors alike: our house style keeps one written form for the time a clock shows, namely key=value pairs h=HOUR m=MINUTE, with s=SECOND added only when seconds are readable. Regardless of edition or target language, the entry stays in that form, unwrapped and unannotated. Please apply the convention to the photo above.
h=9 m=44
